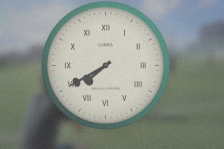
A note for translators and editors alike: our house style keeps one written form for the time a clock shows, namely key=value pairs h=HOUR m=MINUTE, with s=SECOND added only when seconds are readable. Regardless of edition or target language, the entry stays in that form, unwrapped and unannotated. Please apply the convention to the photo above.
h=7 m=40
